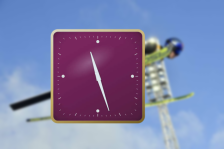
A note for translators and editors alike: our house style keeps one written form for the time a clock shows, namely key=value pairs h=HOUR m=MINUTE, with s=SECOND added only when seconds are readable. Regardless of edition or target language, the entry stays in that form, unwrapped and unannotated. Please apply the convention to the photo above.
h=11 m=27
